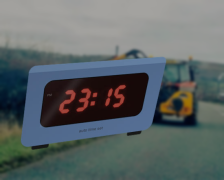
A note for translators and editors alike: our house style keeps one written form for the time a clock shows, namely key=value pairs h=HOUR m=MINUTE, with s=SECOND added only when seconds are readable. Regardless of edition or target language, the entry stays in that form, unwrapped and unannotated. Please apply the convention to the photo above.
h=23 m=15
